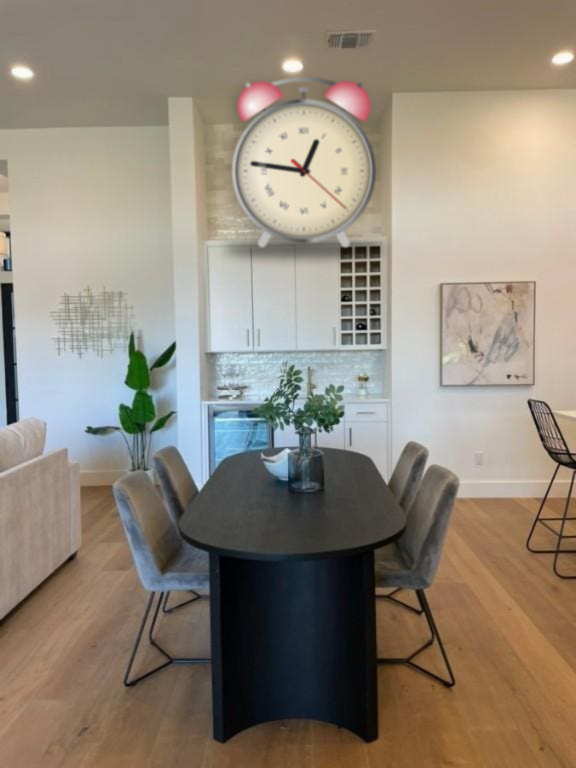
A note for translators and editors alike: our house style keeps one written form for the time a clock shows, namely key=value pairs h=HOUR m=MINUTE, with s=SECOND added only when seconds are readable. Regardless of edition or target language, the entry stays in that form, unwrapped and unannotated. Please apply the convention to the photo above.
h=12 m=46 s=22
